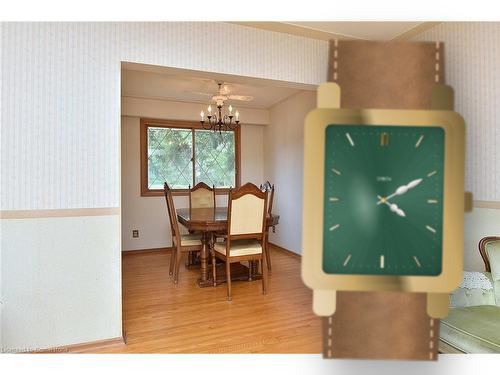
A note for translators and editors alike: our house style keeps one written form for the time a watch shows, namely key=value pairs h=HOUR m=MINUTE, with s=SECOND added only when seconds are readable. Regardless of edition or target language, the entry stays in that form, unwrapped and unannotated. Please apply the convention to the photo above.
h=4 m=10
